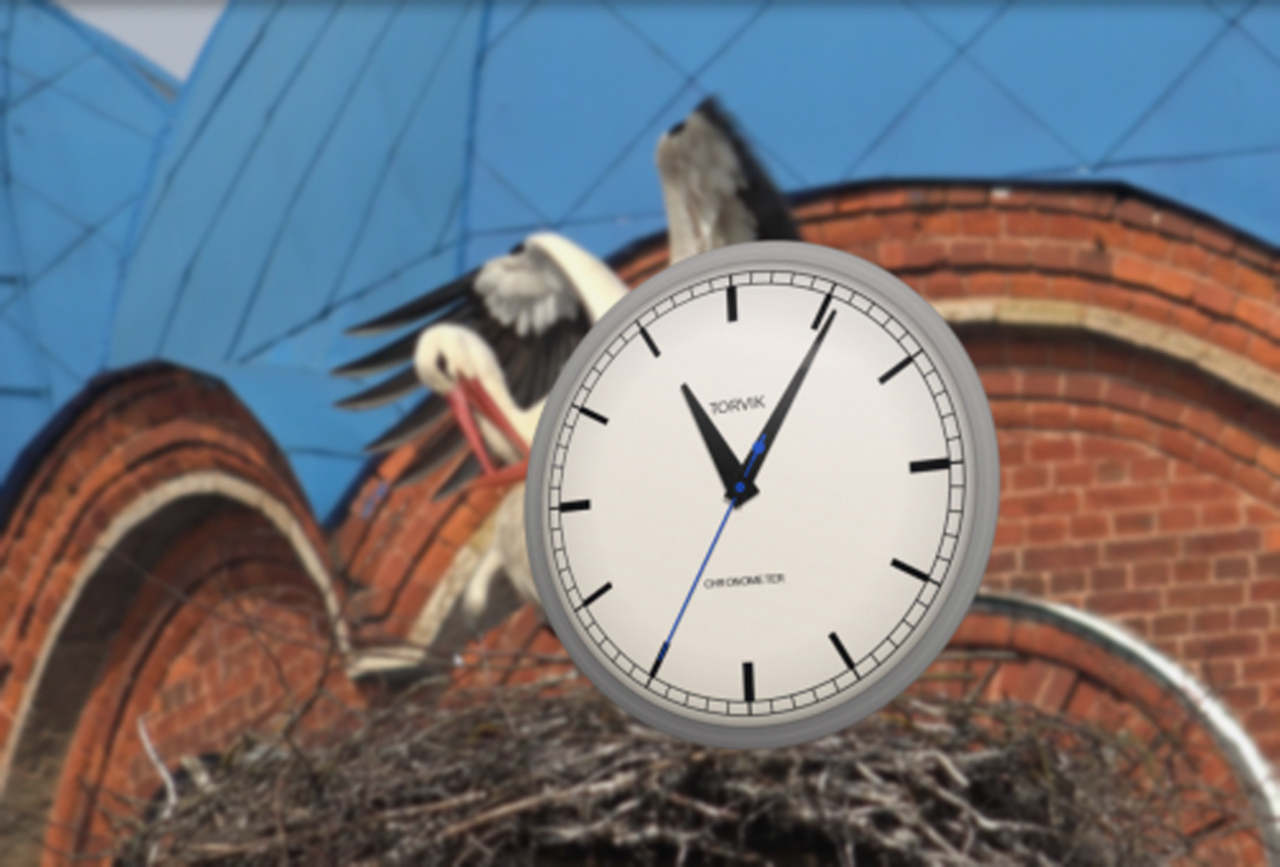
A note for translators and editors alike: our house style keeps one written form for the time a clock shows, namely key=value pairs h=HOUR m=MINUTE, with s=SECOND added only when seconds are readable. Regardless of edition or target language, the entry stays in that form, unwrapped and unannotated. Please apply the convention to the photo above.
h=11 m=5 s=35
